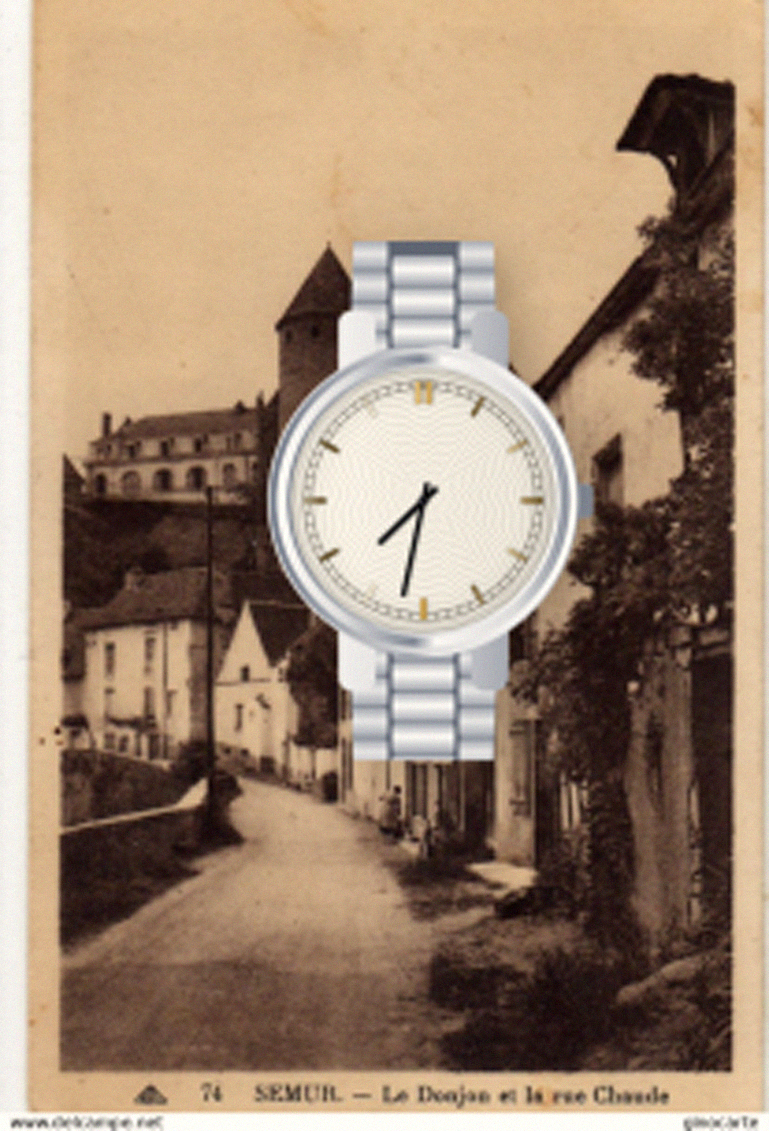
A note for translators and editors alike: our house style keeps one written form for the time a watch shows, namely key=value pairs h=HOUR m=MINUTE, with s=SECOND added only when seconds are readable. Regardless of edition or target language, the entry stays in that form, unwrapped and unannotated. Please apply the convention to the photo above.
h=7 m=32
